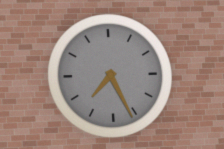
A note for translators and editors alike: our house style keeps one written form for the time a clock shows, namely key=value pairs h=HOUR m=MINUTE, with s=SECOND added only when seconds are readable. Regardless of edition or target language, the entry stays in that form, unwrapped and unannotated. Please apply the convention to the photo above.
h=7 m=26
